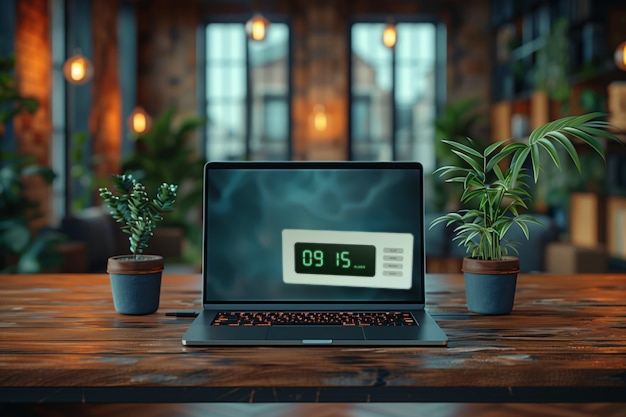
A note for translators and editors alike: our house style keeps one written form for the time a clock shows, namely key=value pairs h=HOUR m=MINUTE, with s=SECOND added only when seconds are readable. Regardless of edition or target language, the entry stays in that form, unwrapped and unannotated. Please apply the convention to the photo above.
h=9 m=15
